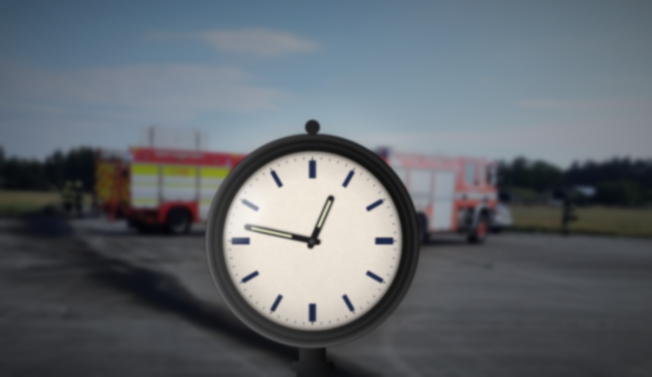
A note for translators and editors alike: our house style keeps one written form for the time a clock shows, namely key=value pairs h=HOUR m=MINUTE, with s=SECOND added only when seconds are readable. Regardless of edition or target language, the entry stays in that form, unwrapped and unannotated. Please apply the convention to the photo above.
h=12 m=47
